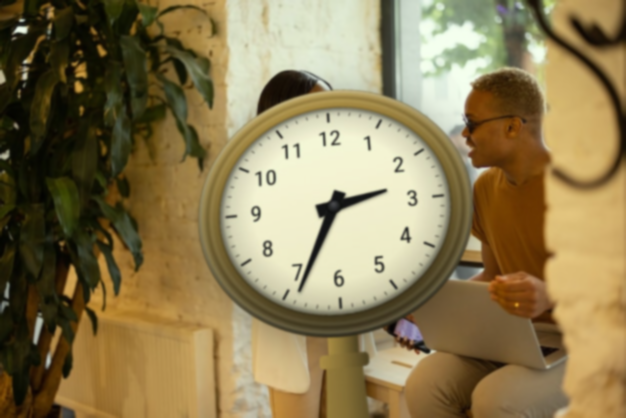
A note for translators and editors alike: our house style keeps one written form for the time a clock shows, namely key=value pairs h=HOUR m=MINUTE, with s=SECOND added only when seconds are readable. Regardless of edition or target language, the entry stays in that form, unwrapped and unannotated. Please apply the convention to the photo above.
h=2 m=34
